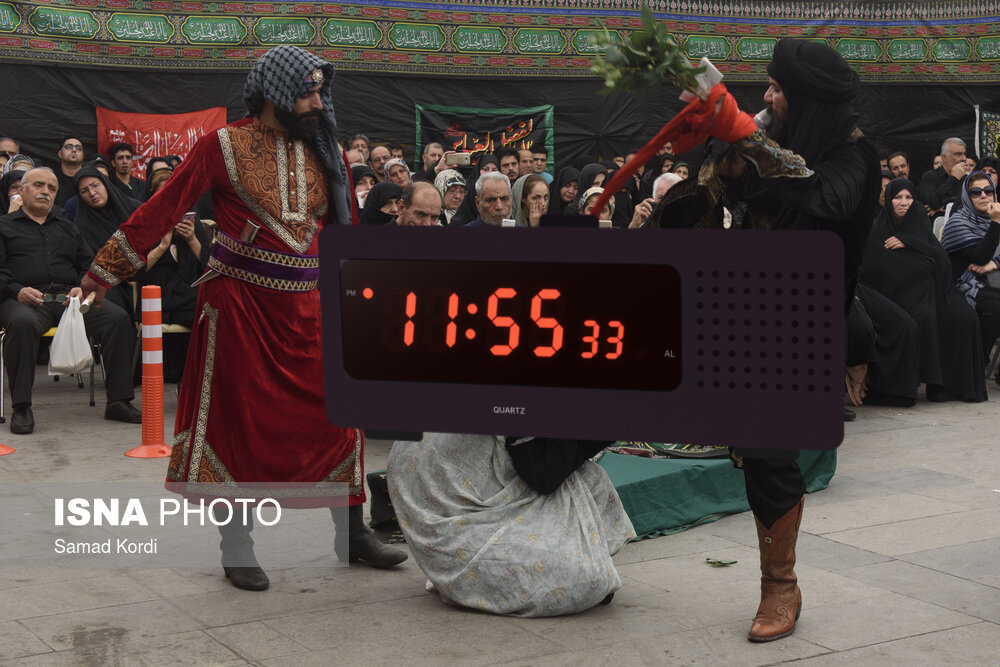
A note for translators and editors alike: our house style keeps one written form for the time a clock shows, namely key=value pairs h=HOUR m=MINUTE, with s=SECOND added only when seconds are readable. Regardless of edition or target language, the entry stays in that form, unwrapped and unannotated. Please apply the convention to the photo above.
h=11 m=55 s=33
